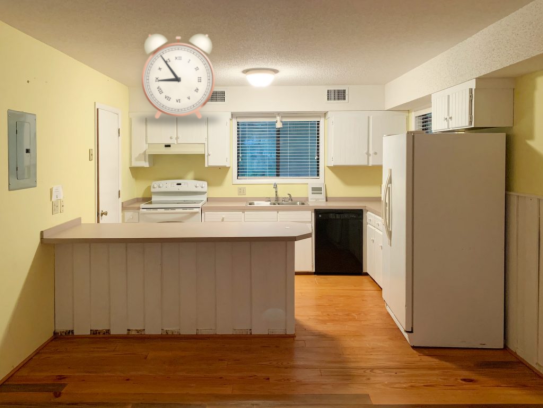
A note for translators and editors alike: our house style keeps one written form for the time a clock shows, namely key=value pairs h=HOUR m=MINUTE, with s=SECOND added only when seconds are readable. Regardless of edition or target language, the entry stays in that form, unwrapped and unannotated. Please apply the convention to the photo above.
h=8 m=54
